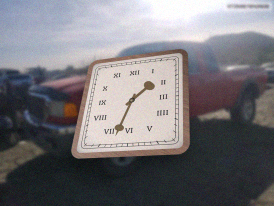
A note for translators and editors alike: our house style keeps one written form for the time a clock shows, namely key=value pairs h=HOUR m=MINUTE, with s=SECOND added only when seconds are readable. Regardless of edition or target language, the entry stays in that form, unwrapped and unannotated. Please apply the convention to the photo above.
h=1 m=33
